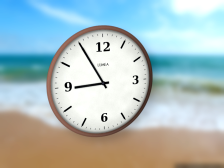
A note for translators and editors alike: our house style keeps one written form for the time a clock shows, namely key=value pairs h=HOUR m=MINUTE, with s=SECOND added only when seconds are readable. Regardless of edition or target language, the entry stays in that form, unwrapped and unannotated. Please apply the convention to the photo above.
h=8 m=55
